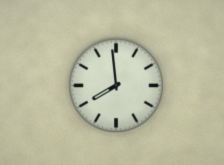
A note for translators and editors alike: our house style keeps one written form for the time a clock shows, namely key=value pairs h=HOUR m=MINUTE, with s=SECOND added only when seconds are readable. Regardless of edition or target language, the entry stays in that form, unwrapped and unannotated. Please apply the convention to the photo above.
h=7 m=59
